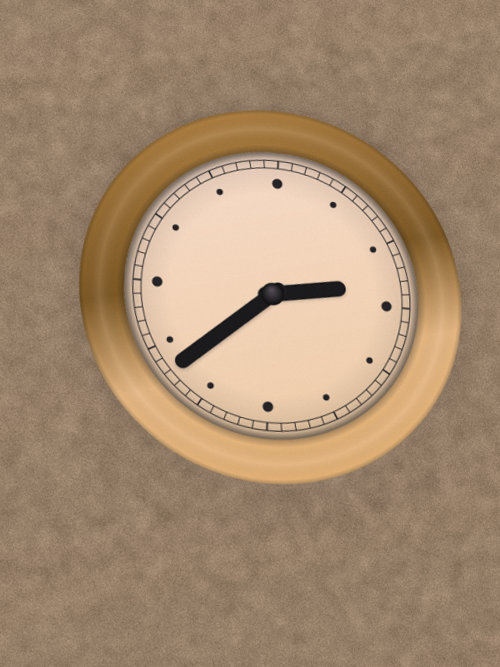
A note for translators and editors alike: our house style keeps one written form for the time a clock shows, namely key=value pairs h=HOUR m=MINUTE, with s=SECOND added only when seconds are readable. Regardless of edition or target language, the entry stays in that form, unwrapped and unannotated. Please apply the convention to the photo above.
h=2 m=38
